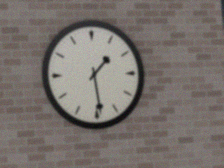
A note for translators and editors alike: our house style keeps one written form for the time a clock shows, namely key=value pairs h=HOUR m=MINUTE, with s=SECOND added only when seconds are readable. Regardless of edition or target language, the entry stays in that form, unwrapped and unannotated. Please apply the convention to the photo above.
h=1 m=29
